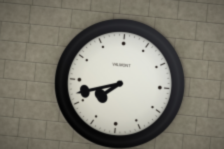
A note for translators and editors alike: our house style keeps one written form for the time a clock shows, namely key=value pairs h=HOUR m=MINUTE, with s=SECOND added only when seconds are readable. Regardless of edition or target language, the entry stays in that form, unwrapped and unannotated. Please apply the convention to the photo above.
h=7 m=42
